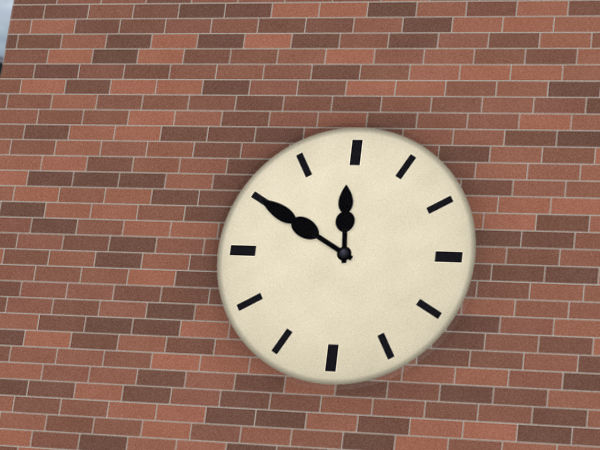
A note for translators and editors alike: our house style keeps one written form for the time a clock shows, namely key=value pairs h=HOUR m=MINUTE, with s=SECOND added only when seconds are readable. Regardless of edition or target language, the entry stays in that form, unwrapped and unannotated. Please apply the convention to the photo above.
h=11 m=50
